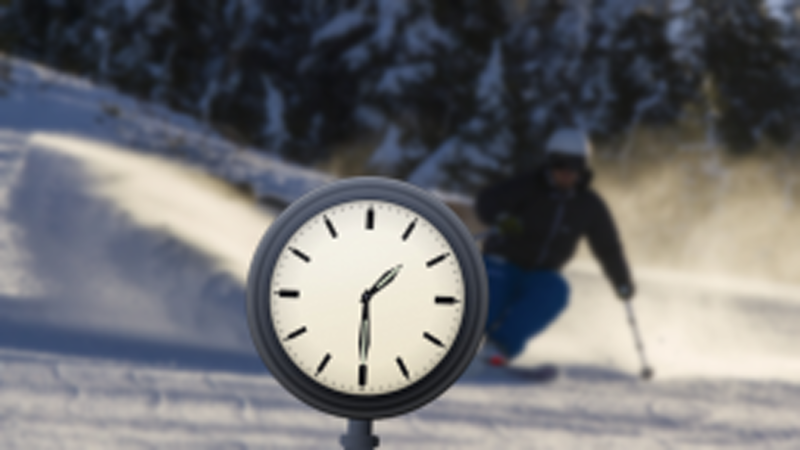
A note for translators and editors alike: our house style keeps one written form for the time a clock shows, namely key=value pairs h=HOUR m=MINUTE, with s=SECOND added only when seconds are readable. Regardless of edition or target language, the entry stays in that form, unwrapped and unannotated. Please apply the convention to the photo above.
h=1 m=30
